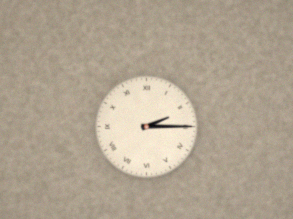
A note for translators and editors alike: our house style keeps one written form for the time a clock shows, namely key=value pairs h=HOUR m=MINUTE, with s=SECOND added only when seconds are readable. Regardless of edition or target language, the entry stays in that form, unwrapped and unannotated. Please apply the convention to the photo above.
h=2 m=15
